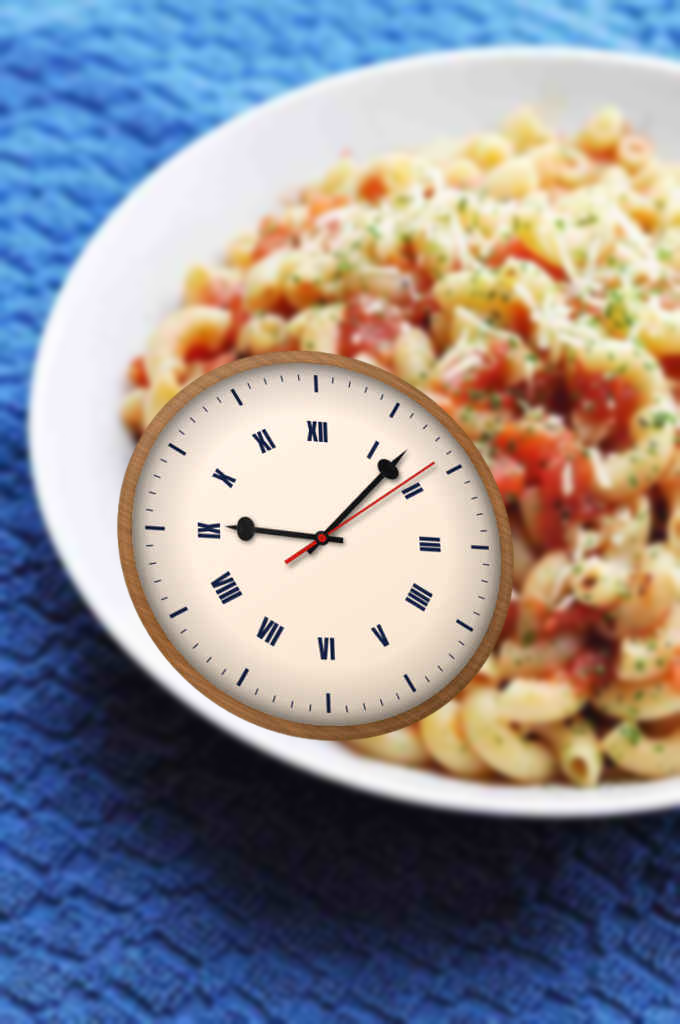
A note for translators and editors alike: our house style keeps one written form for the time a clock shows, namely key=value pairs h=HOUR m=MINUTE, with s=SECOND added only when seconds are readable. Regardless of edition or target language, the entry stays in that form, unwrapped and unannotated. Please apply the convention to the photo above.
h=9 m=7 s=9
